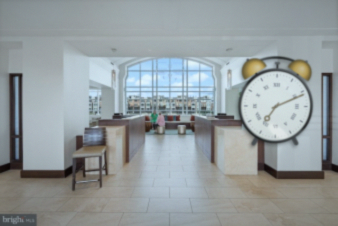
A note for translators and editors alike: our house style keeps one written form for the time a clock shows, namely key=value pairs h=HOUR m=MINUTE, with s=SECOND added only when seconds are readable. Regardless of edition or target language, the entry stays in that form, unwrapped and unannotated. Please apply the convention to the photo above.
h=7 m=11
